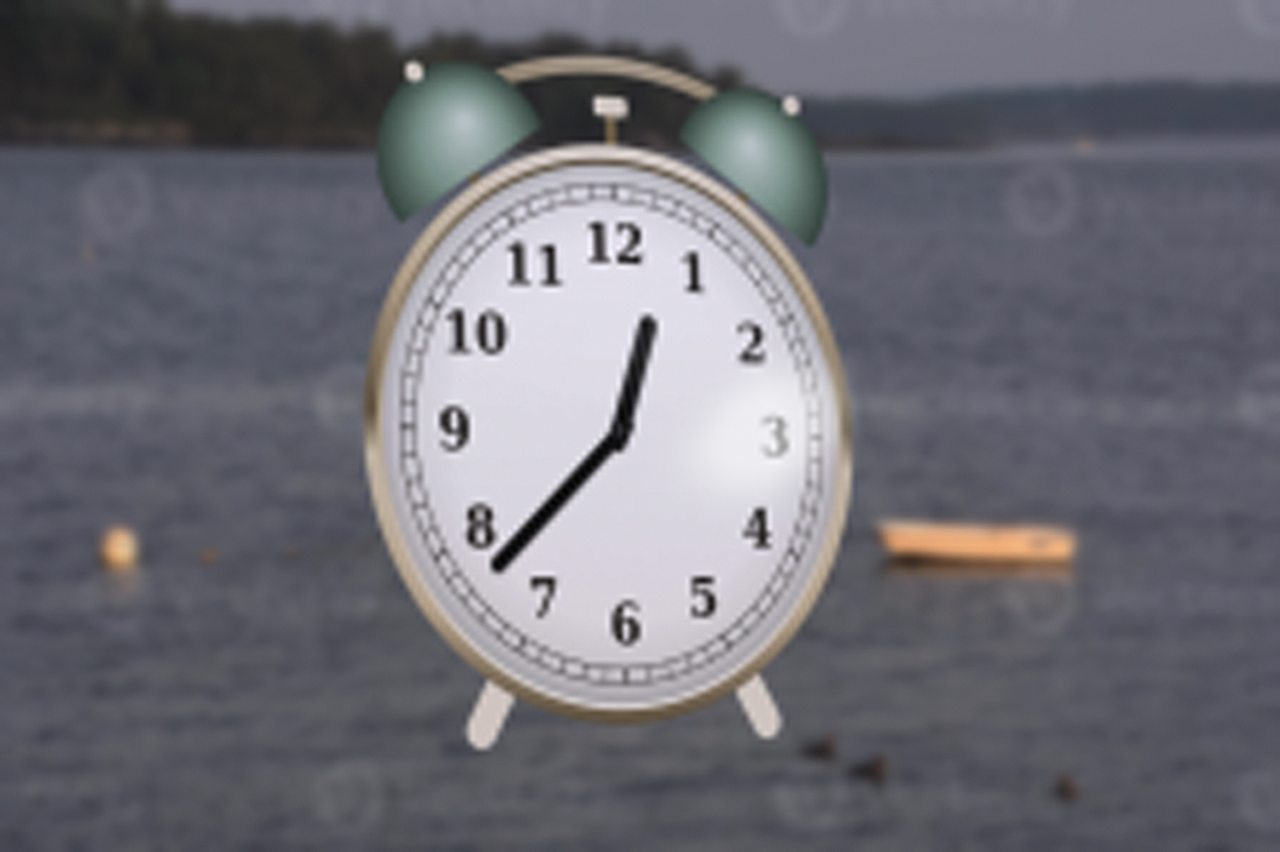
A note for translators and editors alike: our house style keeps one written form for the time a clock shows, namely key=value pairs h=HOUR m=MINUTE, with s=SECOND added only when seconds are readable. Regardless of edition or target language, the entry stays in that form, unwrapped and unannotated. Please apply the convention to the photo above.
h=12 m=38
